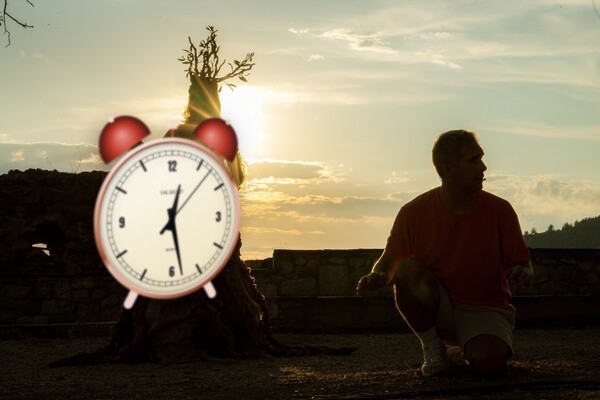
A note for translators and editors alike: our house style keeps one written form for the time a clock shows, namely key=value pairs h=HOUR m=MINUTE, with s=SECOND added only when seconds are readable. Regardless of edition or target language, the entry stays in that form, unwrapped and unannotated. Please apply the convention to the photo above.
h=12 m=28 s=7
